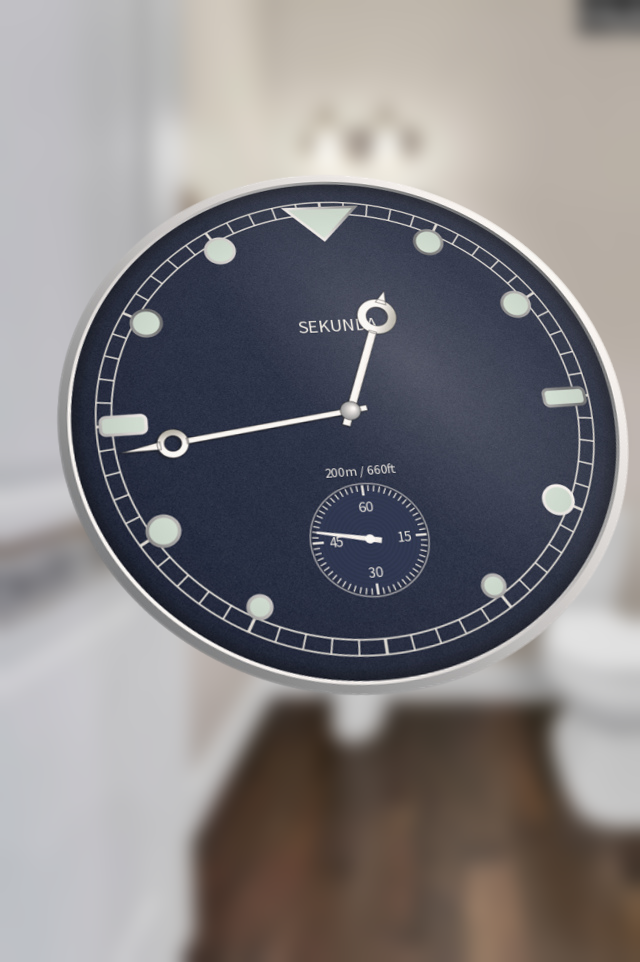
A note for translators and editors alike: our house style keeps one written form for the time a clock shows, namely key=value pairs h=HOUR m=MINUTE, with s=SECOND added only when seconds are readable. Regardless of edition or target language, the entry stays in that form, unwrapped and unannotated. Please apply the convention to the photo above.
h=12 m=43 s=47
